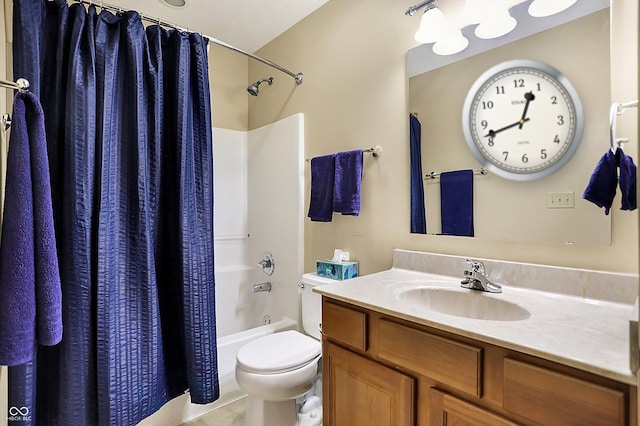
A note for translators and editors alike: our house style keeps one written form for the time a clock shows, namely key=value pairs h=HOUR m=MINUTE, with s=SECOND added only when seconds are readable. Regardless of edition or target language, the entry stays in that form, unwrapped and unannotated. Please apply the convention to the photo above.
h=12 m=42
